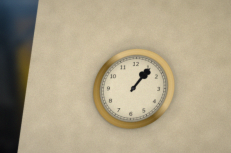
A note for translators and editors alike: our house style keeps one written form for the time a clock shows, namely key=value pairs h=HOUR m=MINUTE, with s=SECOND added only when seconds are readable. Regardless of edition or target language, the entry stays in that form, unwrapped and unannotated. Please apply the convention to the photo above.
h=1 m=6
